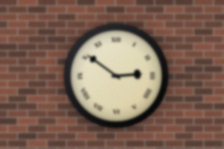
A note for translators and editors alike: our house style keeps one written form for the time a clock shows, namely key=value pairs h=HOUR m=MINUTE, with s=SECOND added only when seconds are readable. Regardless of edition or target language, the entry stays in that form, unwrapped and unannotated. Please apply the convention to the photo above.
h=2 m=51
